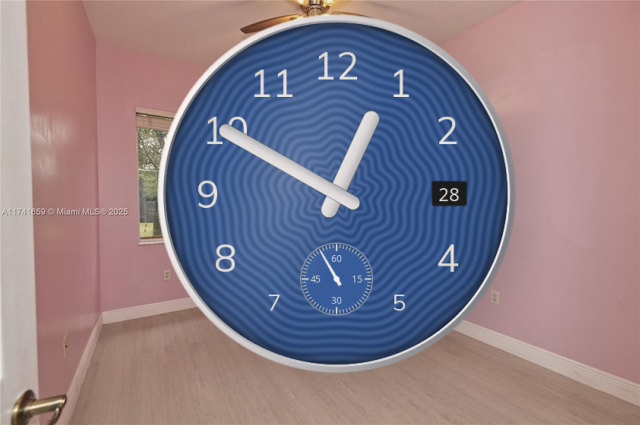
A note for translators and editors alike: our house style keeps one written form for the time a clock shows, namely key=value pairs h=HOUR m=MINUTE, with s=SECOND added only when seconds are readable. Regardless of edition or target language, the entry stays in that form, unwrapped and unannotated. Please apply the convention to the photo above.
h=12 m=49 s=55
